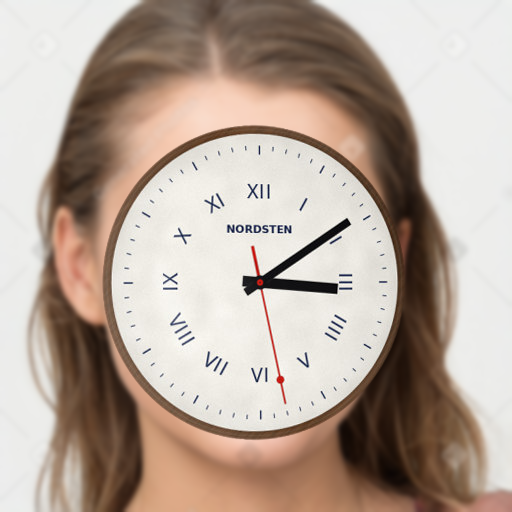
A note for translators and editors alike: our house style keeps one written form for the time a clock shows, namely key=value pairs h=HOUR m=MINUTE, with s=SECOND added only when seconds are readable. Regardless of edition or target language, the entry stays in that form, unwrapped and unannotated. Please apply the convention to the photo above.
h=3 m=9 s=28
